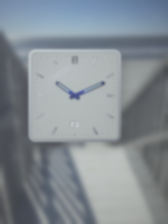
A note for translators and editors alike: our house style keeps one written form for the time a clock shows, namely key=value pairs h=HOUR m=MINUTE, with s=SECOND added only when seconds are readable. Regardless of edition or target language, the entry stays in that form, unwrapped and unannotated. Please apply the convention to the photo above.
h=10 m=11
